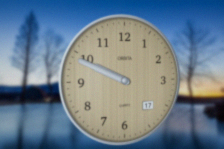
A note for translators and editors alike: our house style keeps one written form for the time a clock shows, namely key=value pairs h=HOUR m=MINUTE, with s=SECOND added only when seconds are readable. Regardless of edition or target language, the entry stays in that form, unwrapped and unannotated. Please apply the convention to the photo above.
h=9 m=49
